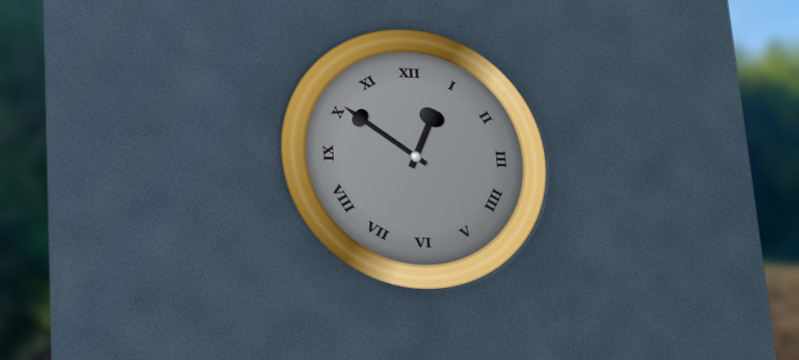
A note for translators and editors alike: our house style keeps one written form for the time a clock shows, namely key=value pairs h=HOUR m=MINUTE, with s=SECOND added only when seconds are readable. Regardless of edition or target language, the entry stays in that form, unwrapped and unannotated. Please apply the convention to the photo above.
h=12 m=51
